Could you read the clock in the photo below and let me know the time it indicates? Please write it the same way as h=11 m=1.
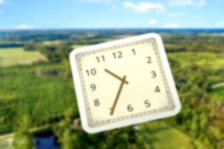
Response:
h=10 m=35
